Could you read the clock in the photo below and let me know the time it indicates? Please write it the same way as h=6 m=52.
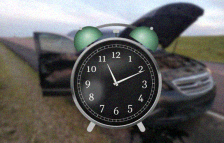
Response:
h=11 m=11
